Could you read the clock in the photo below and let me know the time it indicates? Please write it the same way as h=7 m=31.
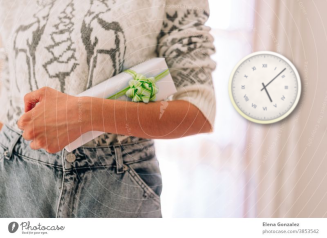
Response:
h=5 m=8
